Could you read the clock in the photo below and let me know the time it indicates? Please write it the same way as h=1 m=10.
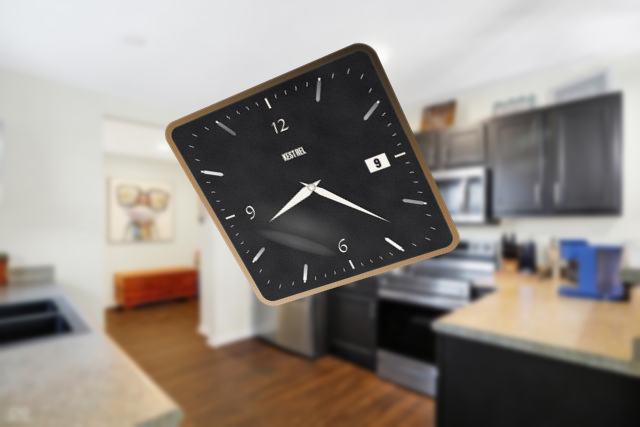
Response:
h=8 m=23
